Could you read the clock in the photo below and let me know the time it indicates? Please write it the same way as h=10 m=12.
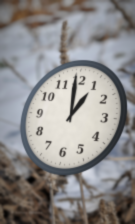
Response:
h=12 m=59
